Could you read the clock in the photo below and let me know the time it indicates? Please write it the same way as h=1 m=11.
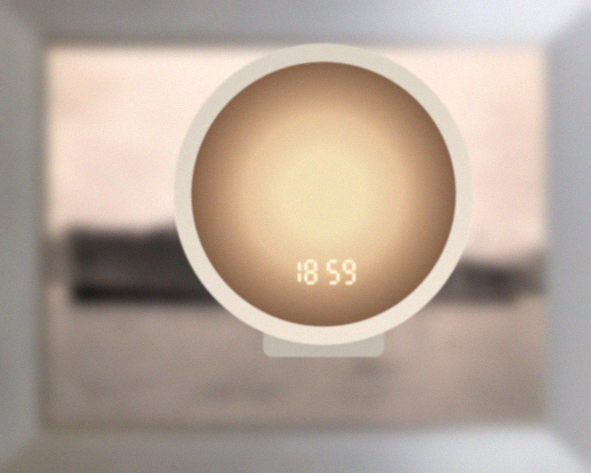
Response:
h=18 m=59
